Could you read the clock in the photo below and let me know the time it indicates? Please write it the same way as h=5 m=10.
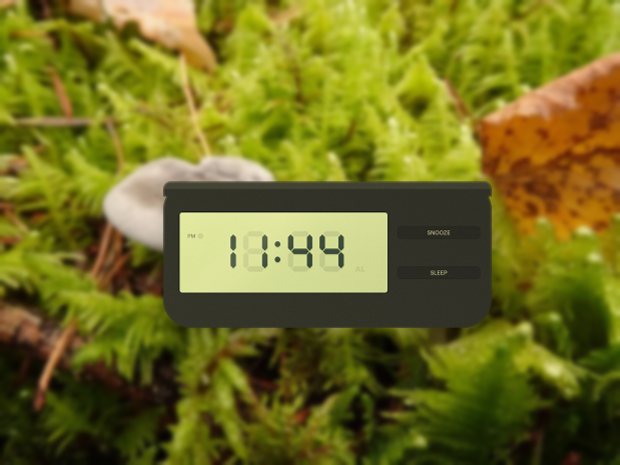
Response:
h=11 m=44
